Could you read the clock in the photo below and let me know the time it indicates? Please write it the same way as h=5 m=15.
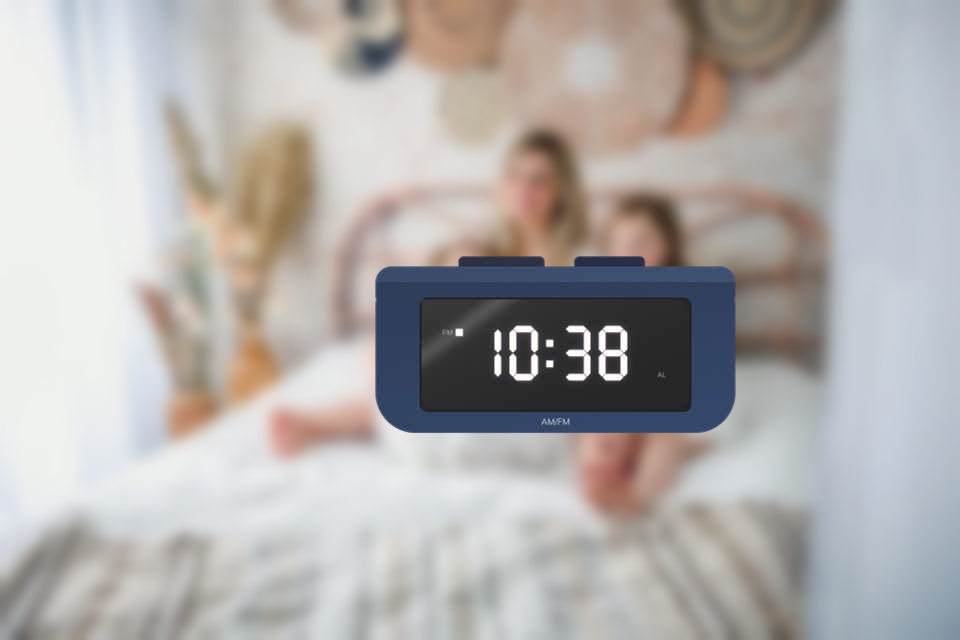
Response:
h=10 m=38
